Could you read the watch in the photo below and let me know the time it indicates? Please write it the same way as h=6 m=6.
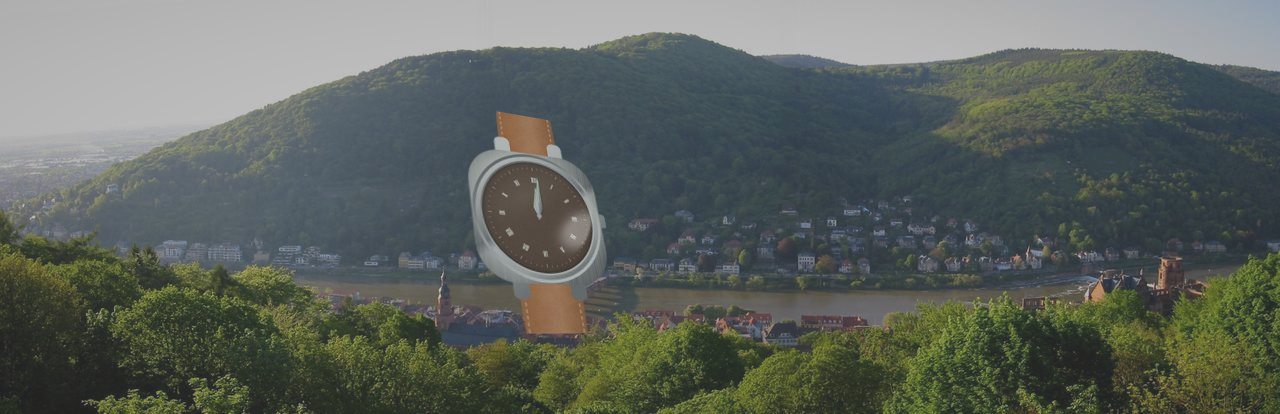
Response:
h=12 m=1
